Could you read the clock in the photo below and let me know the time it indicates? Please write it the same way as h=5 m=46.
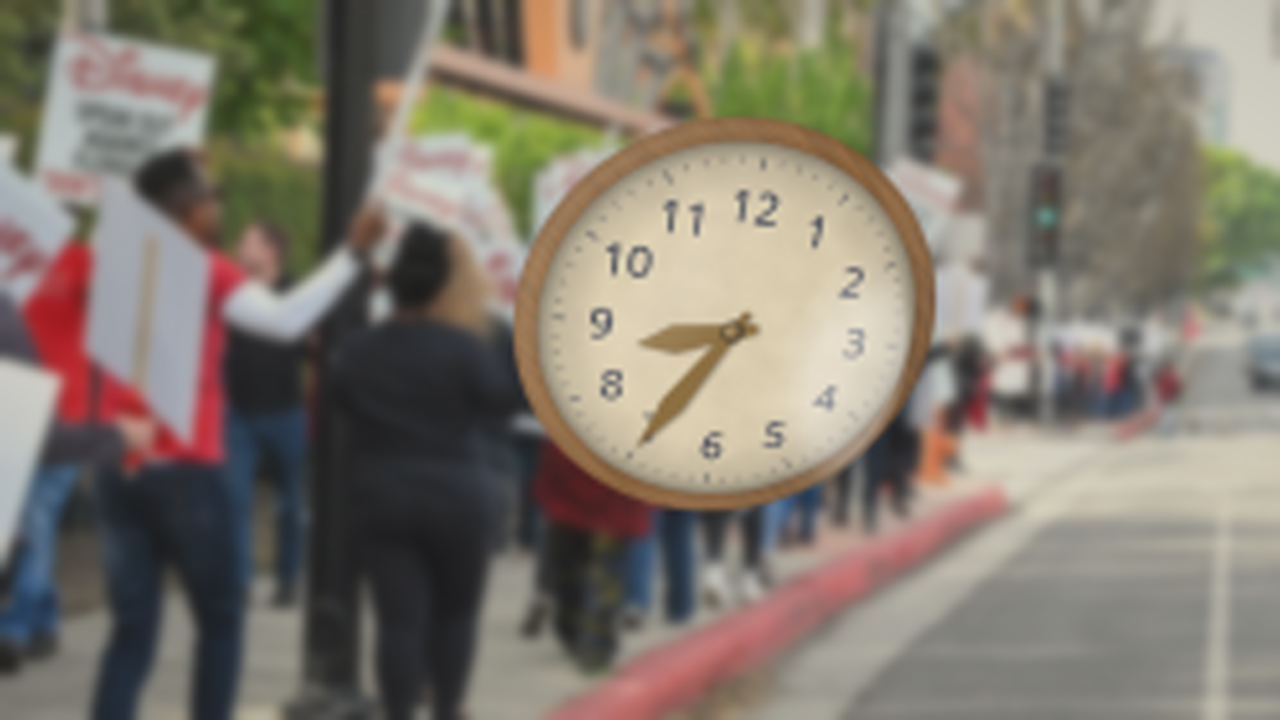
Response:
h=8 m=35
